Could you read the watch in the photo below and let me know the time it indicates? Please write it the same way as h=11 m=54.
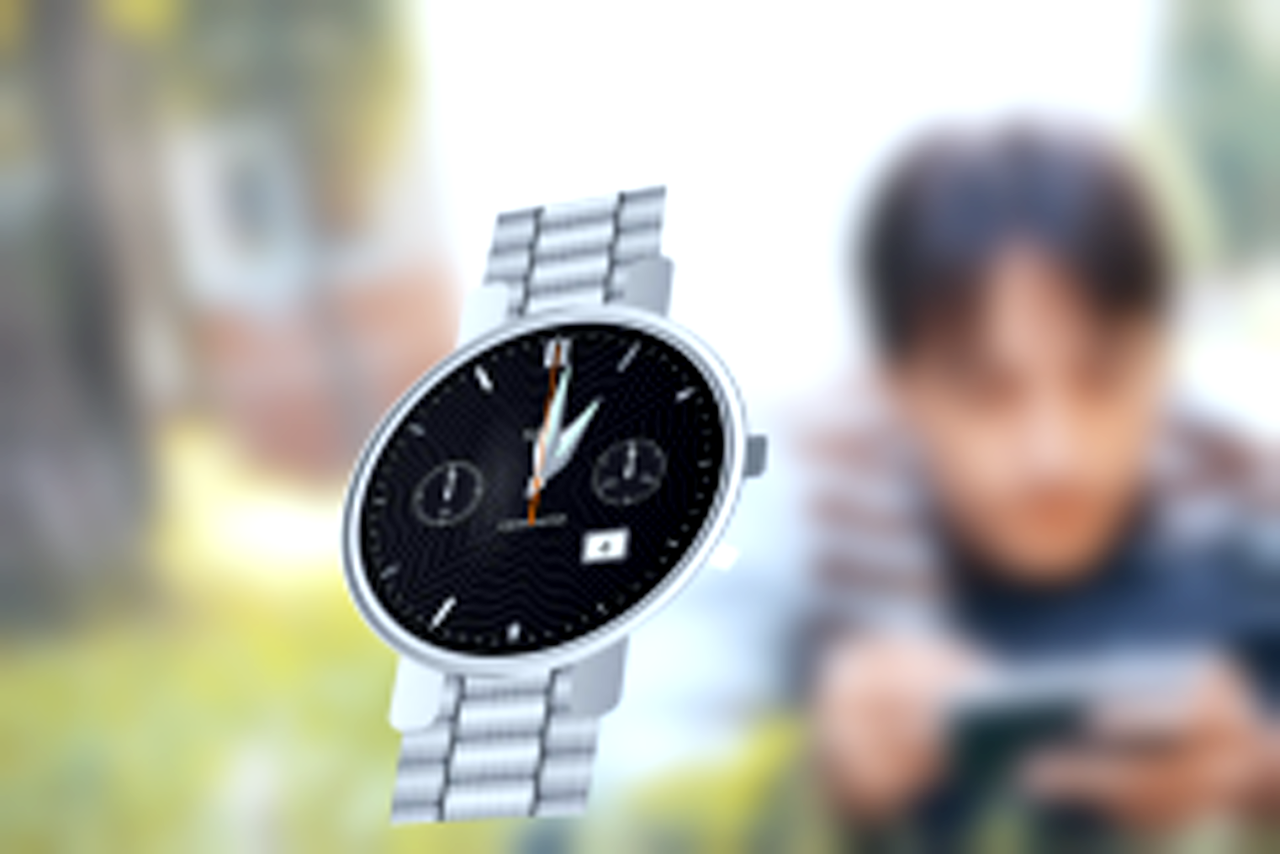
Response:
h=1 m=1
